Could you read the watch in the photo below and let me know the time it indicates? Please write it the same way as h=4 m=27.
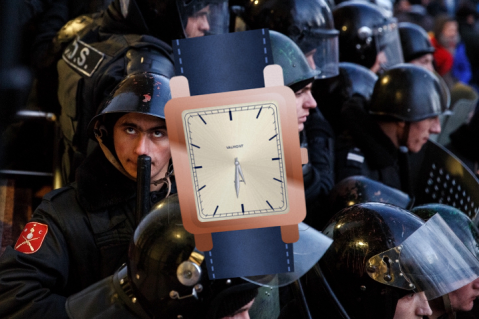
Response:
h=5 m=31
